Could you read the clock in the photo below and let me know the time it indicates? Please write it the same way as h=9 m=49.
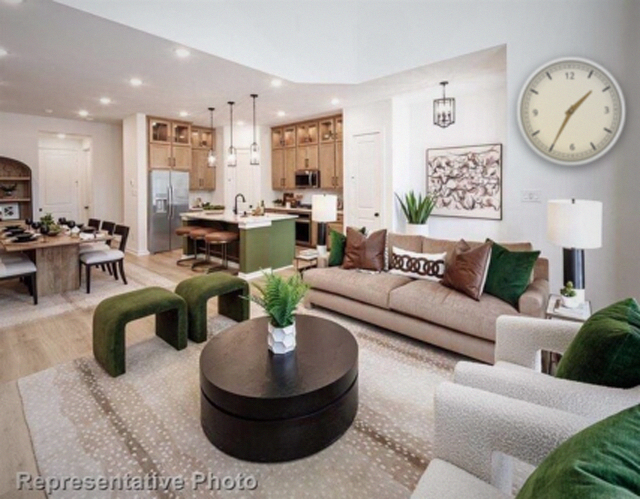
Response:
h=1 m=35
